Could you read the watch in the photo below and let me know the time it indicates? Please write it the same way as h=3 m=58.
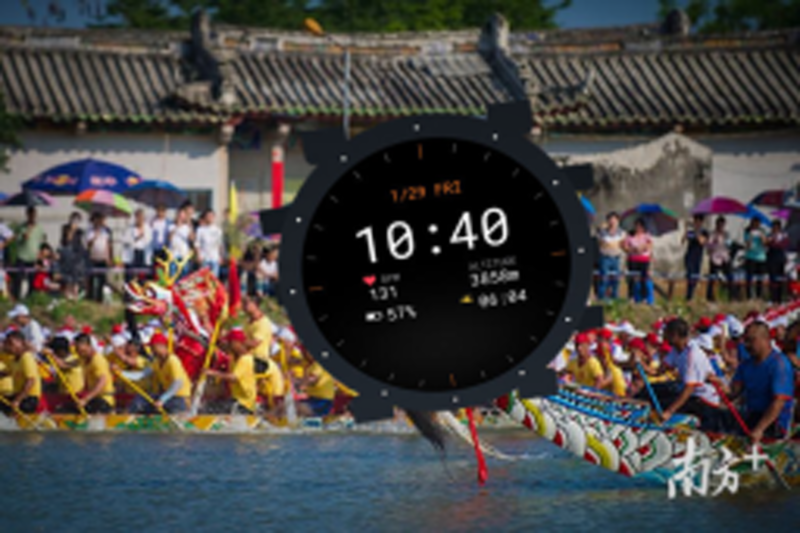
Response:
h=10 m=40
